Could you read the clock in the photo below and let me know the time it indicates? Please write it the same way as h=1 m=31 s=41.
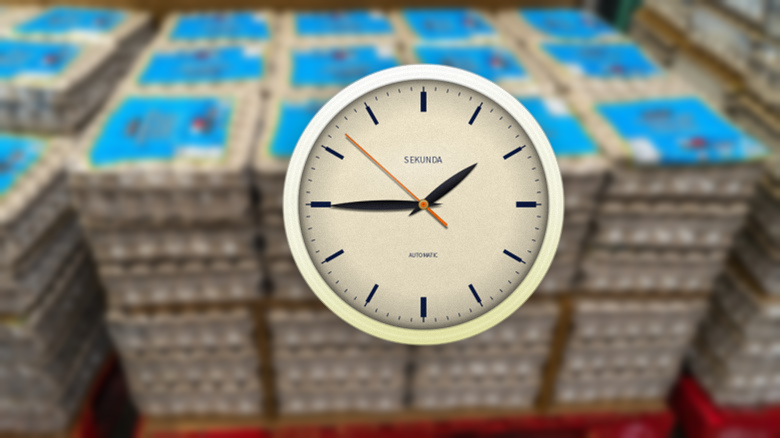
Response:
h=1 m=44 s=52
